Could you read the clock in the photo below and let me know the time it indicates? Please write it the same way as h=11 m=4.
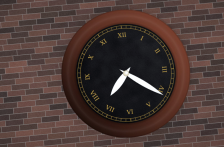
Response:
h=7 m=21
